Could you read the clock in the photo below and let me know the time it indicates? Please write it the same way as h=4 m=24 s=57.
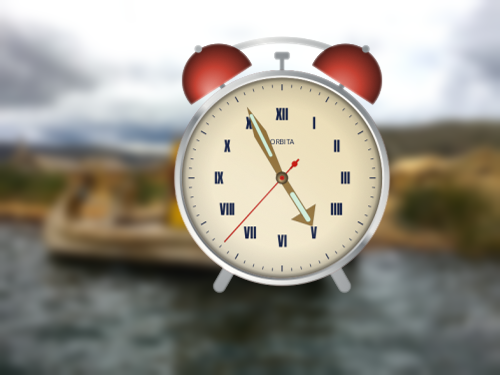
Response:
h=4 m=55 s=37
